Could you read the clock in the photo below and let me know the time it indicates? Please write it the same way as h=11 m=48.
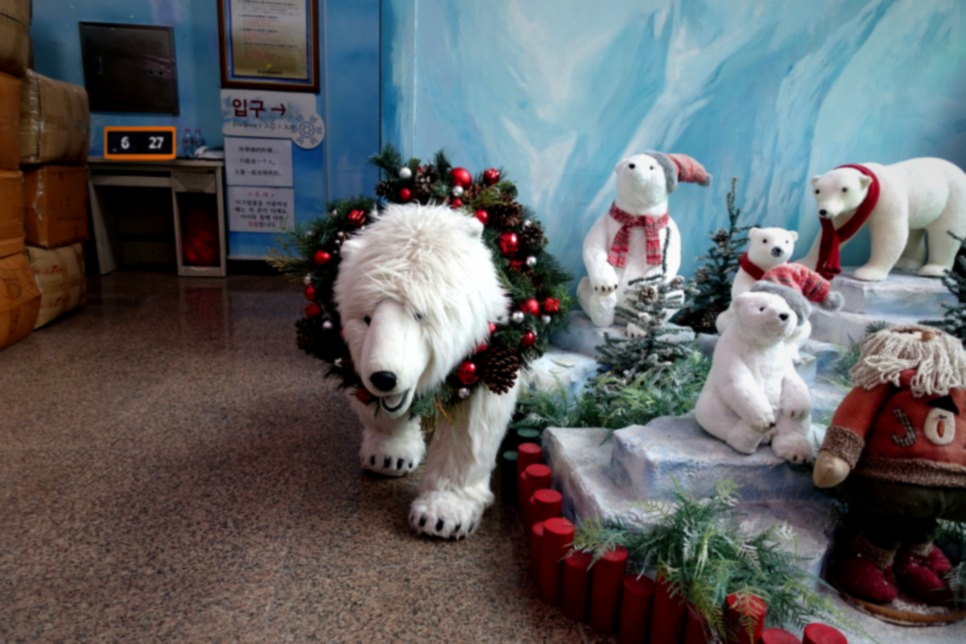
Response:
h=6 m=27
